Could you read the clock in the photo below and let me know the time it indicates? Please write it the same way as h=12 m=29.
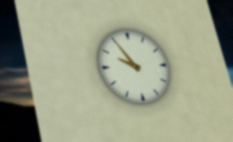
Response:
h=9 m=55
